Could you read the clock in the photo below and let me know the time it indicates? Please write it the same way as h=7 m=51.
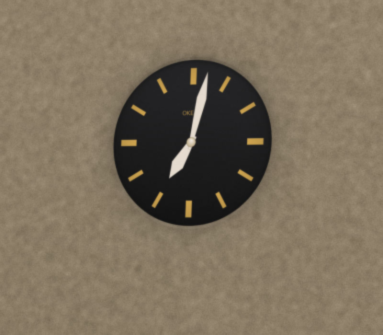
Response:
h=7 m=2
